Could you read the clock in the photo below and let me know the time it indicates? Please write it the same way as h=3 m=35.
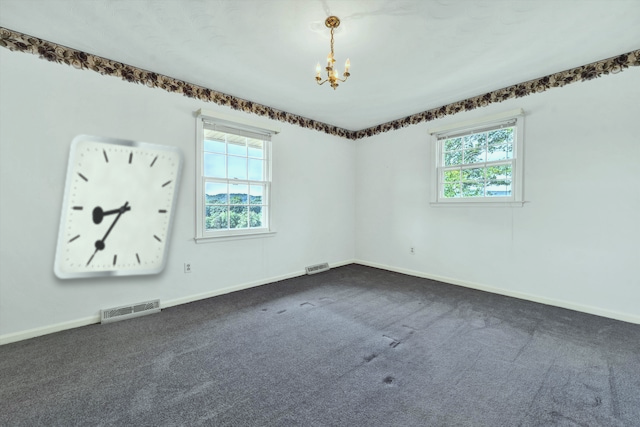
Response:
h=8 m=35
